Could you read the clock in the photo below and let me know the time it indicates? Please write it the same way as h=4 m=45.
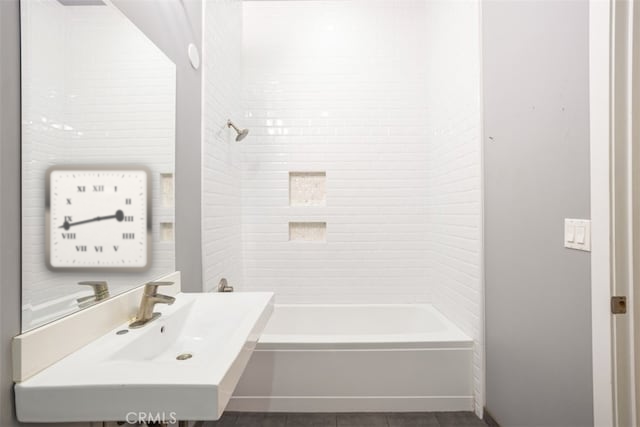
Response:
h=2 m=43
